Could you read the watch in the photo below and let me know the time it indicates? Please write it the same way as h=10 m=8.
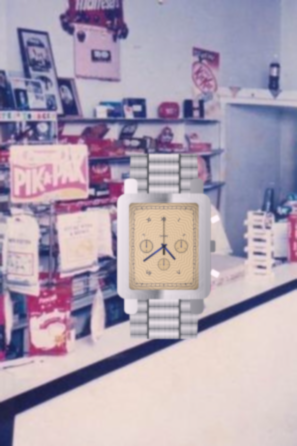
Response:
h=4 m=39
